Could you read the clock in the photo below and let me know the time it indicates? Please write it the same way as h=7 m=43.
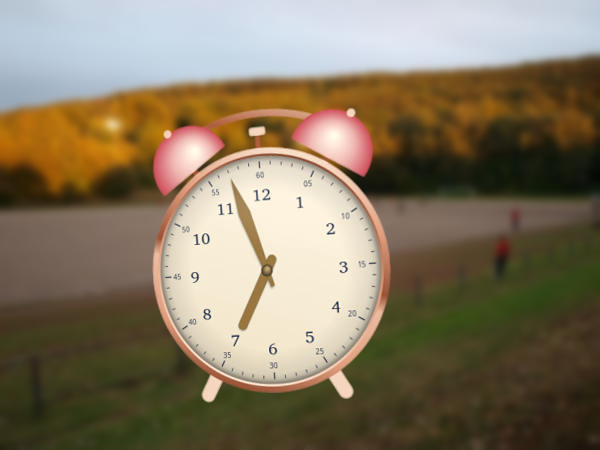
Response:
h=6 m=57
